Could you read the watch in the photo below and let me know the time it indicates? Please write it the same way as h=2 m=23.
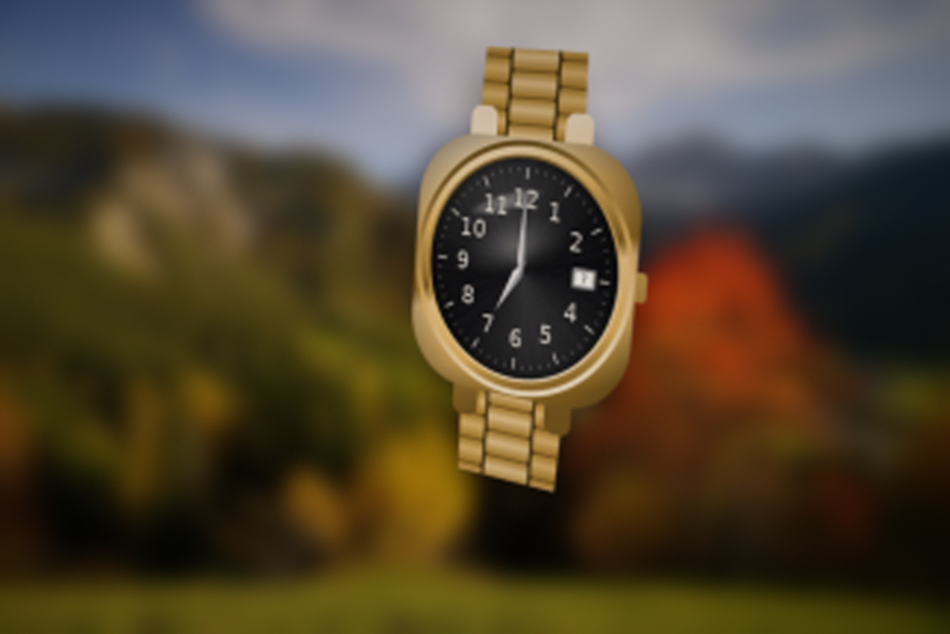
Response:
h=7 m=0
